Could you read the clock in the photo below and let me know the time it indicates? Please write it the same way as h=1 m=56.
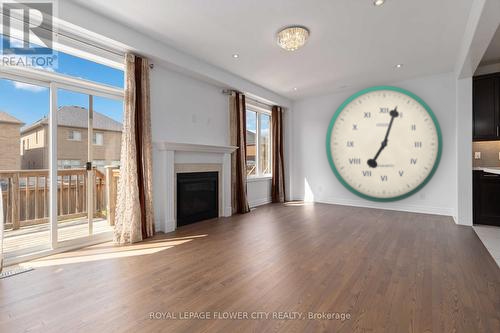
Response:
h=7 m=3
